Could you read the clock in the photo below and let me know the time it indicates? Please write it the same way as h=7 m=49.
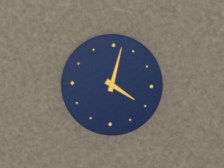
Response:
h=4 m=2
